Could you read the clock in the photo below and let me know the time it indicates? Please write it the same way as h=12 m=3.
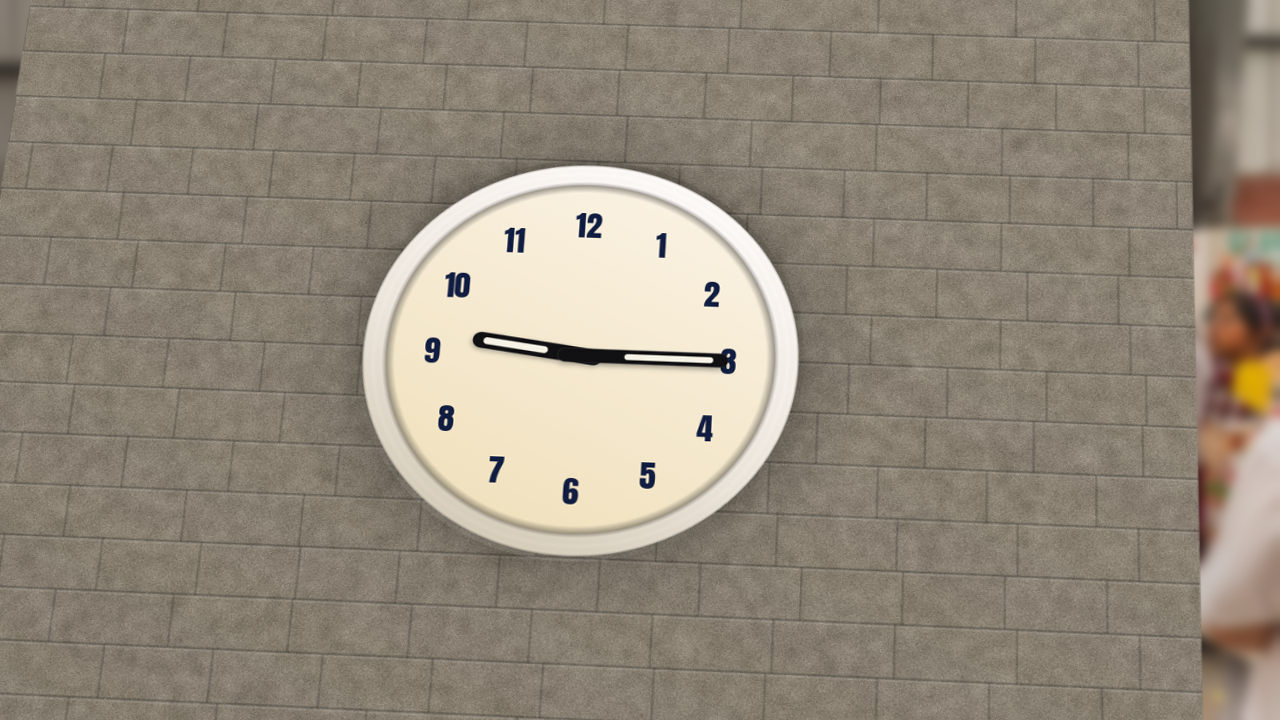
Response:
h=9 m=15
